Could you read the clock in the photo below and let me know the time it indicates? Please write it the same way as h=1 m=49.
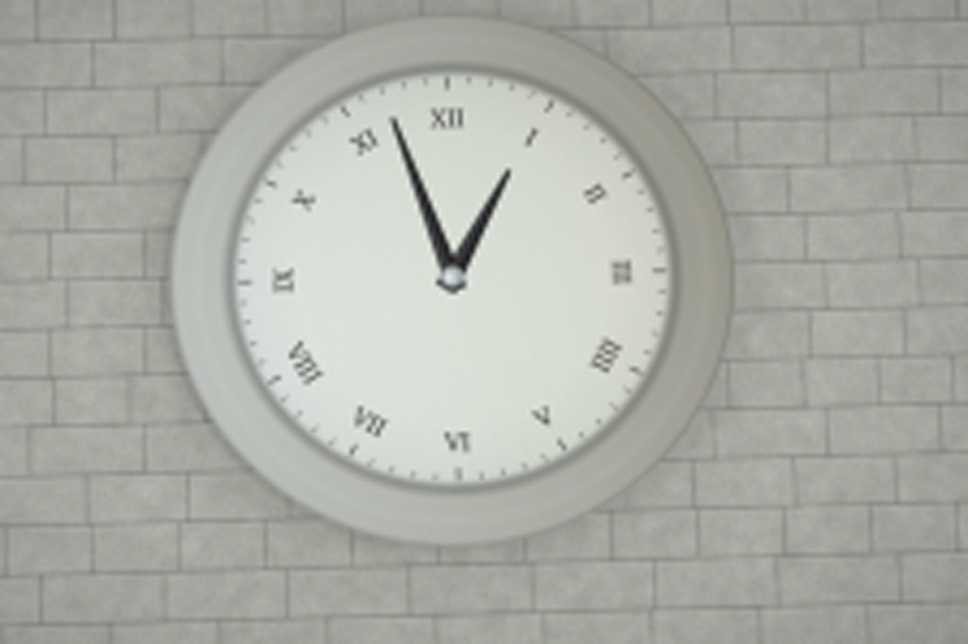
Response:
h=12 m=57
